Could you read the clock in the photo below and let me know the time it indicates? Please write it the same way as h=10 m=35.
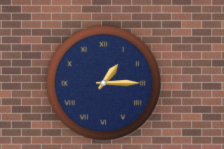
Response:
h=1 m=15
